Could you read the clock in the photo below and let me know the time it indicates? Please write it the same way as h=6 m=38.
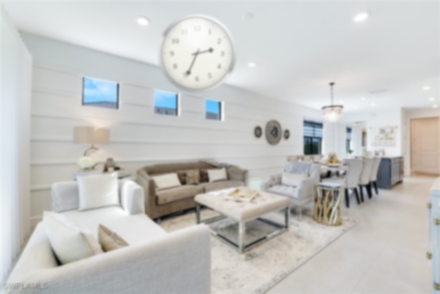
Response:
h=2 m=34
